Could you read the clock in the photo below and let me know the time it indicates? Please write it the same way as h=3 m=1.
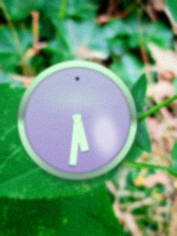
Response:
h=5 m=31
